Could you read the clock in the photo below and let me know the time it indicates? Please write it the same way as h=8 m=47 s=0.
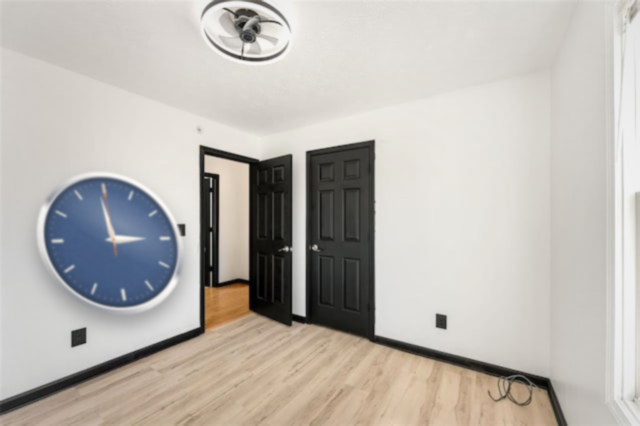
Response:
h=2 m=59 s=0
